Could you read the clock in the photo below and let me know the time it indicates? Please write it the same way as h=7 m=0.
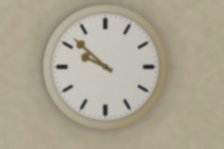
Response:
h=9 m=52
